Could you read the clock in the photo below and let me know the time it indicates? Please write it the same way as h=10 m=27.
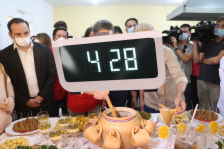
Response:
h=4 m=28
